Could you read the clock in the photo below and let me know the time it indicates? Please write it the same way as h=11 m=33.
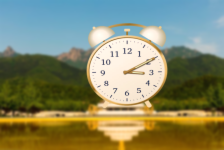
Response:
h=3 m=10
